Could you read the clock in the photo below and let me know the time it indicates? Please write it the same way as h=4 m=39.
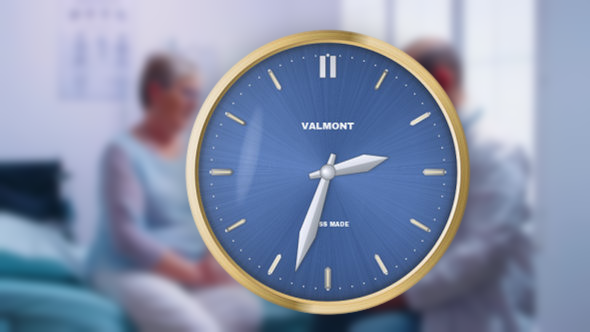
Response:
h=2 m=33
